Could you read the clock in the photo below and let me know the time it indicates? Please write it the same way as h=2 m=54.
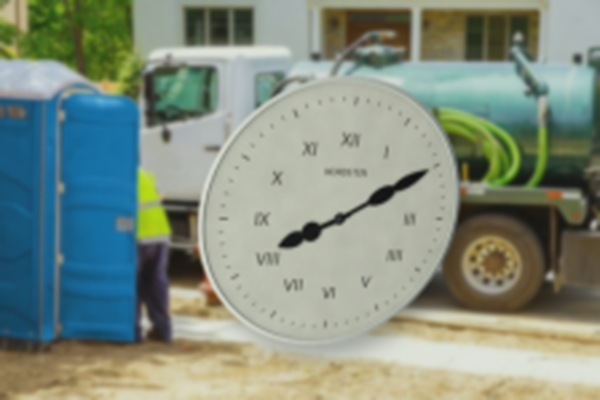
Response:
h=8 m=10
